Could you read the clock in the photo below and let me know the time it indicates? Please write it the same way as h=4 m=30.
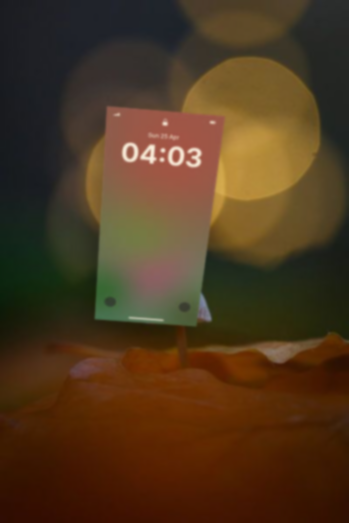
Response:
h=4 m=3
